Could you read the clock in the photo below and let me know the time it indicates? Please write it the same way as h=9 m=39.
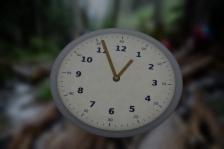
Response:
h=12 m=56
